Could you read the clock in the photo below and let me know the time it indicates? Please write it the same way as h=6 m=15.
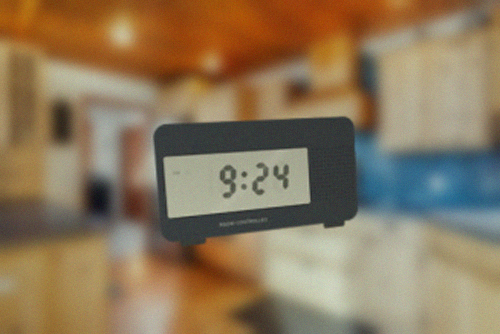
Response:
h=9 m=24
